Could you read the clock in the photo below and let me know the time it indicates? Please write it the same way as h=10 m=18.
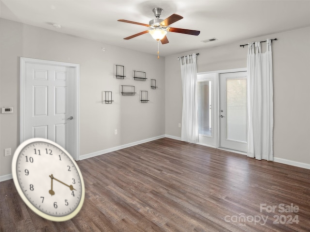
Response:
h=6 m=18
